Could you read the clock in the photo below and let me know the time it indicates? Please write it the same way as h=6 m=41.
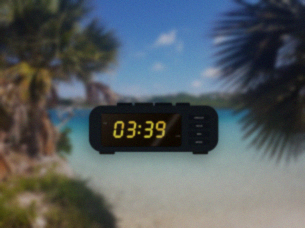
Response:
h=3 m=39
